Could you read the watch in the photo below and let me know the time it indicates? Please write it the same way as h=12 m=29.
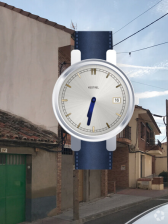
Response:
h=6 m=32
